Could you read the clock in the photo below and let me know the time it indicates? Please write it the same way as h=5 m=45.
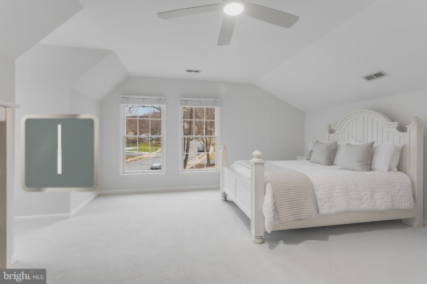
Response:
h=6 m=0
